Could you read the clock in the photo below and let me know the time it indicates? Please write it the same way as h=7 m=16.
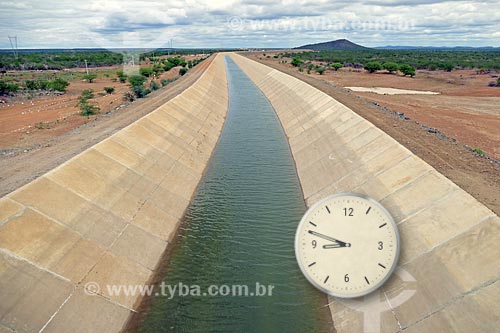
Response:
h=8 m=48
